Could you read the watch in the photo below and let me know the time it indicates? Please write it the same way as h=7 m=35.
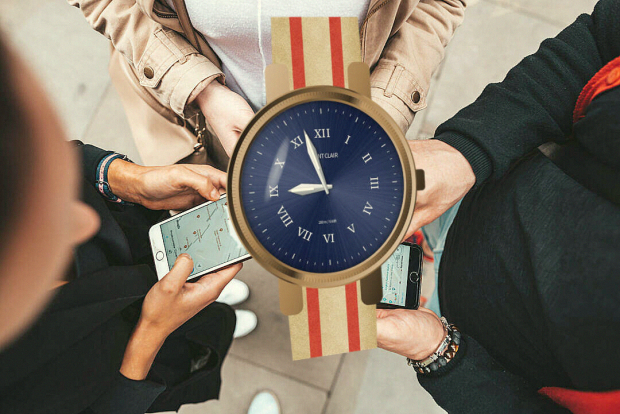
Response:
h=8 m=57
